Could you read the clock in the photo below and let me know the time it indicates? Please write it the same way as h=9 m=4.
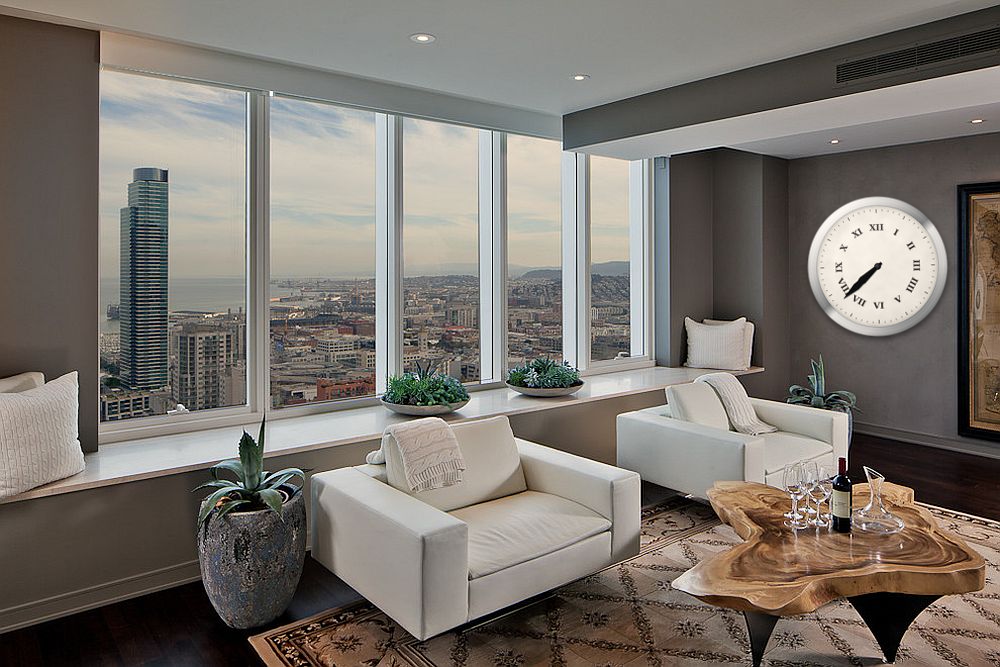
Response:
h=7 m=38
